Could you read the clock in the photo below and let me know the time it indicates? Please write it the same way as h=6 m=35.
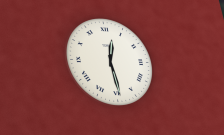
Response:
h=12 m=29
